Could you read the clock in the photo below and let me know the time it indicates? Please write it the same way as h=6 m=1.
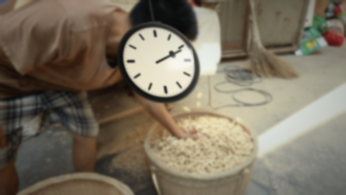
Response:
h=2 m=11
